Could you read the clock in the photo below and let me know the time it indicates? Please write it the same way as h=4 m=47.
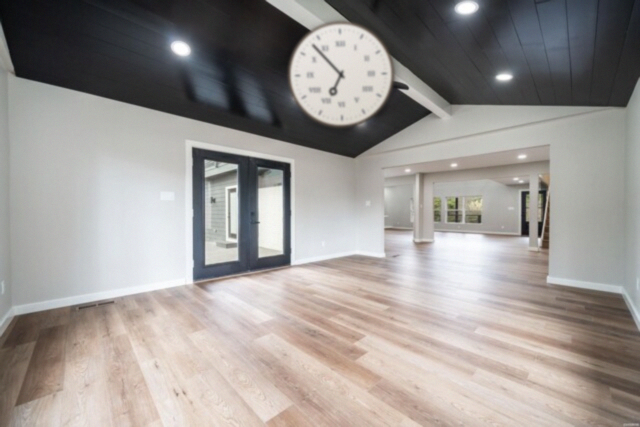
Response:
h=6 m=53
